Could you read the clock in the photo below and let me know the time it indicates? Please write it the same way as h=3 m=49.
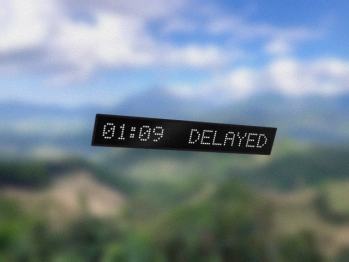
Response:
h=1 m=9
